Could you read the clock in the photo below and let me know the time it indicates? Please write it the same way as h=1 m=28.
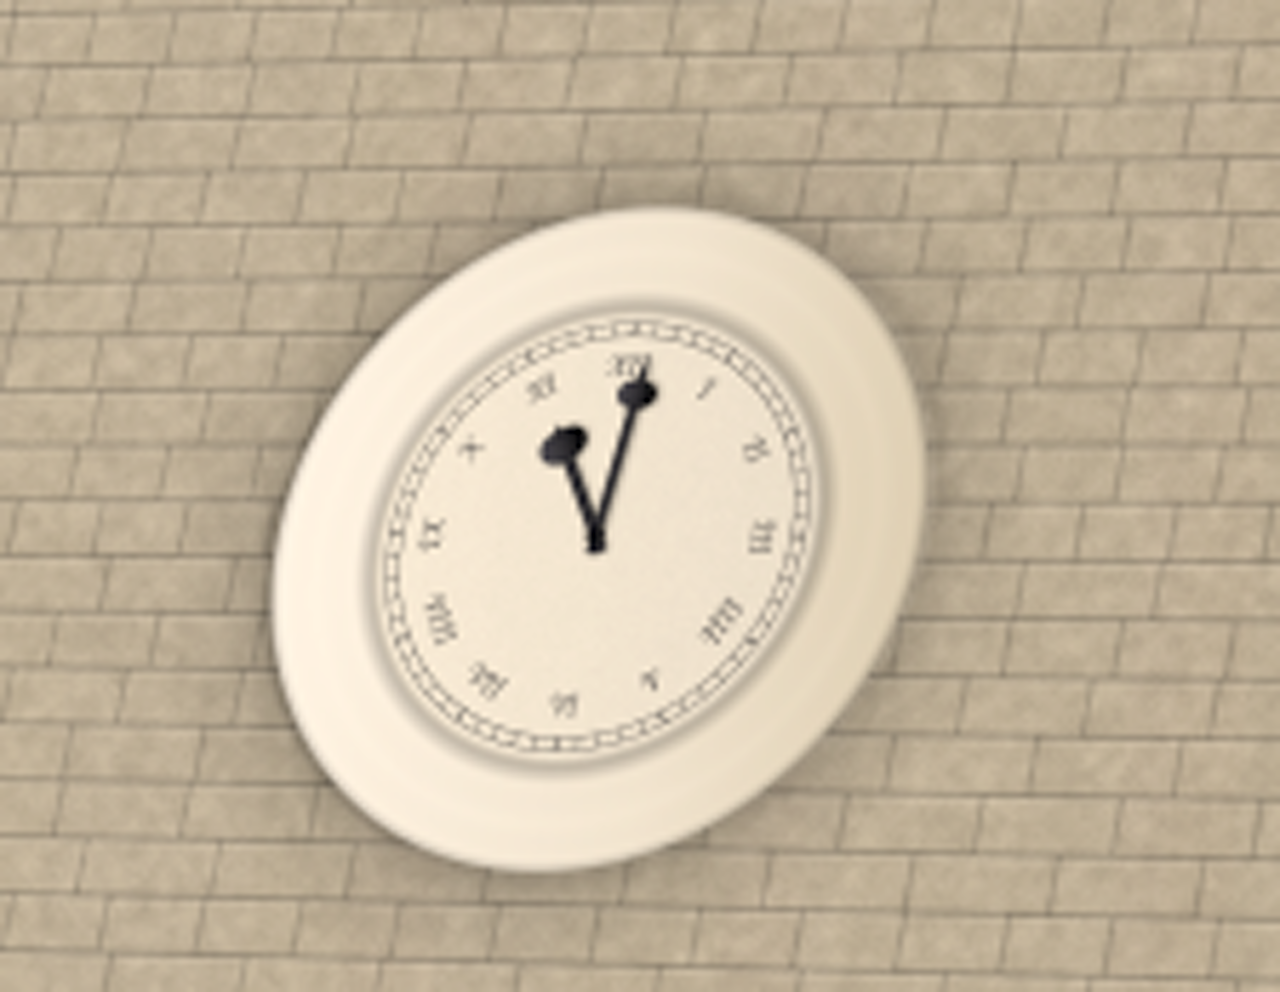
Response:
h=11 m=1
